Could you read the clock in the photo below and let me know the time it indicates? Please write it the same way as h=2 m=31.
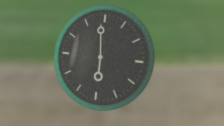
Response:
h=5 m=59
